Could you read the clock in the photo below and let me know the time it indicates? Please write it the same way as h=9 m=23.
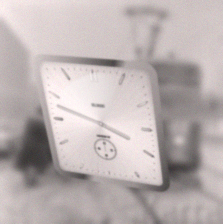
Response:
h=3 m=48
